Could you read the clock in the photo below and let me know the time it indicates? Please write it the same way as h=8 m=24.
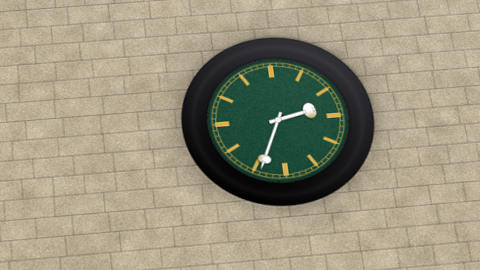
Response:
h=2 m=34
